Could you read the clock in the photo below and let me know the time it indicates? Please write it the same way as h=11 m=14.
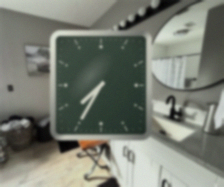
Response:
h=7 m=35
